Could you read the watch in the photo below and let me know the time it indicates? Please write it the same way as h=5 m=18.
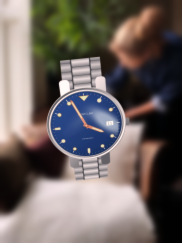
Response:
h=3 m=56
